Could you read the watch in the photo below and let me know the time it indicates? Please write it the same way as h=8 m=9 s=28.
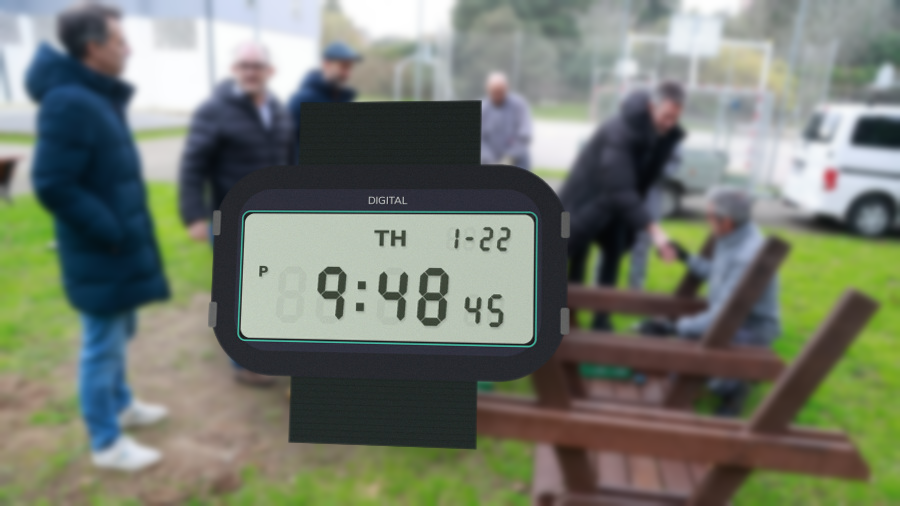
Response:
h=9 m=48 s=45
